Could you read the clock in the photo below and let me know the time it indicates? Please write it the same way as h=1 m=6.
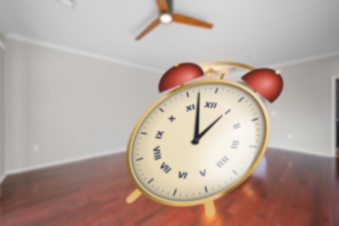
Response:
h=12 m=57
